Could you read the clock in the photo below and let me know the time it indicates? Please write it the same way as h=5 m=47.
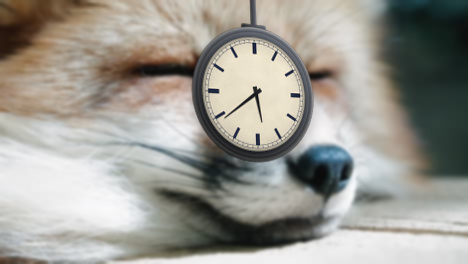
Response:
h=5 m=39
